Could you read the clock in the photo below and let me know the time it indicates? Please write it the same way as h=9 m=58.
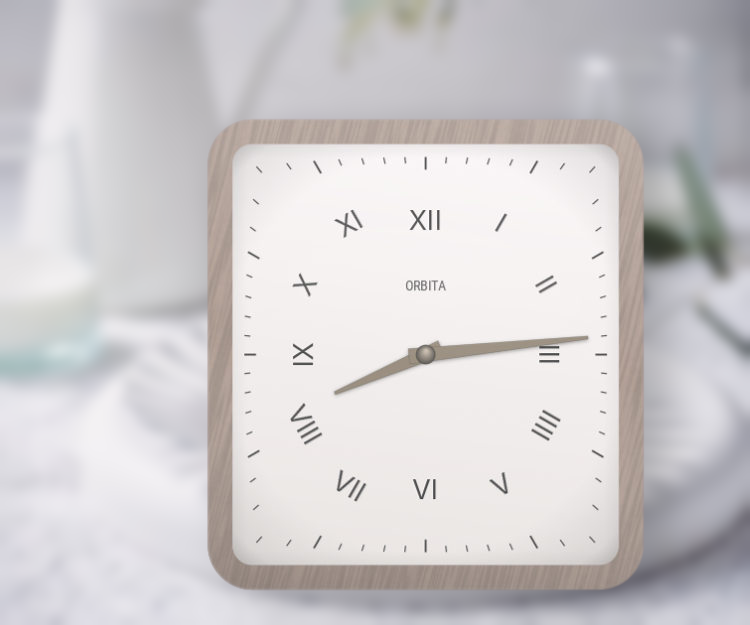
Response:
h=8 m=14
